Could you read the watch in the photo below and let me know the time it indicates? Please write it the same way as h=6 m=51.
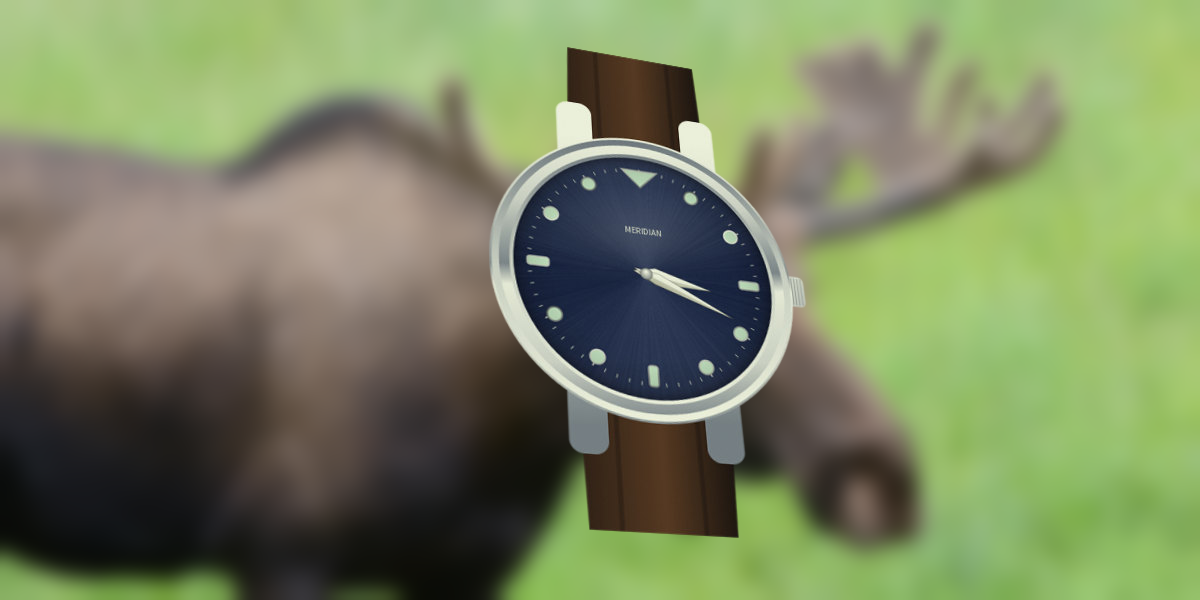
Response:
h=3 m=19
